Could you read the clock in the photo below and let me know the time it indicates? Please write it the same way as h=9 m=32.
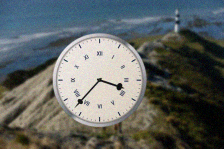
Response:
h=3 m=37
